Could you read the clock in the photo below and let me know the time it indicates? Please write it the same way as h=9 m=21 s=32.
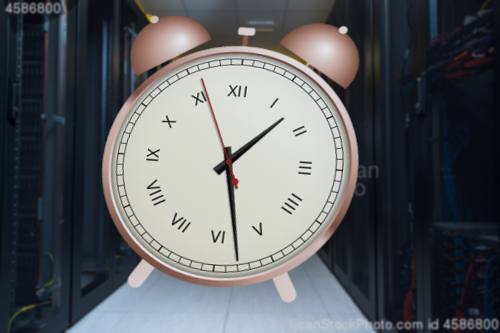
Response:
h=1 m=27 s=56
